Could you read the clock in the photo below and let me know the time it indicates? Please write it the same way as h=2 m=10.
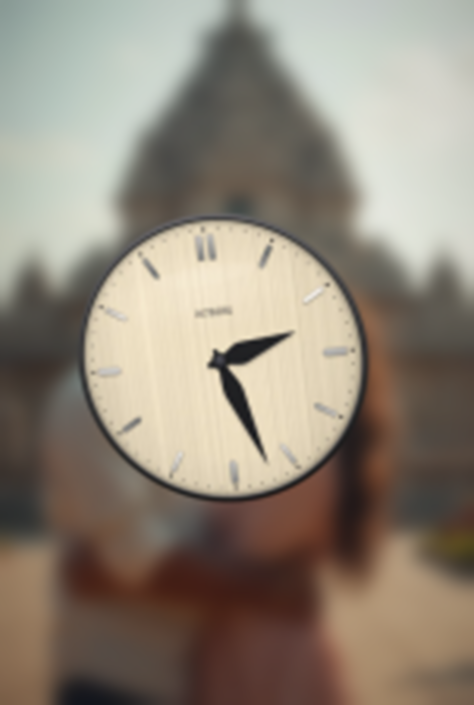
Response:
h=2 m=27
